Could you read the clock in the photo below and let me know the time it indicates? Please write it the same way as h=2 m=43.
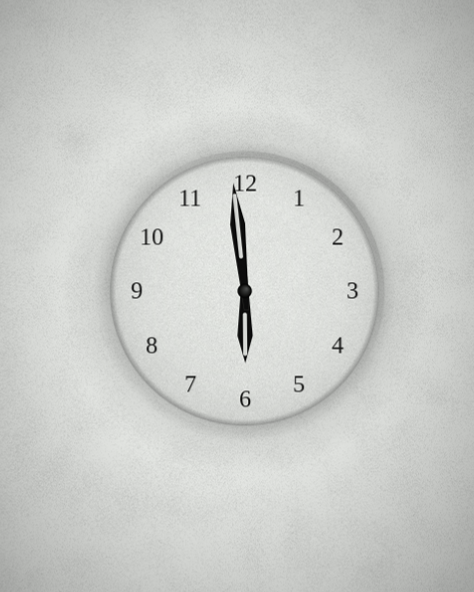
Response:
h=5 m=59
